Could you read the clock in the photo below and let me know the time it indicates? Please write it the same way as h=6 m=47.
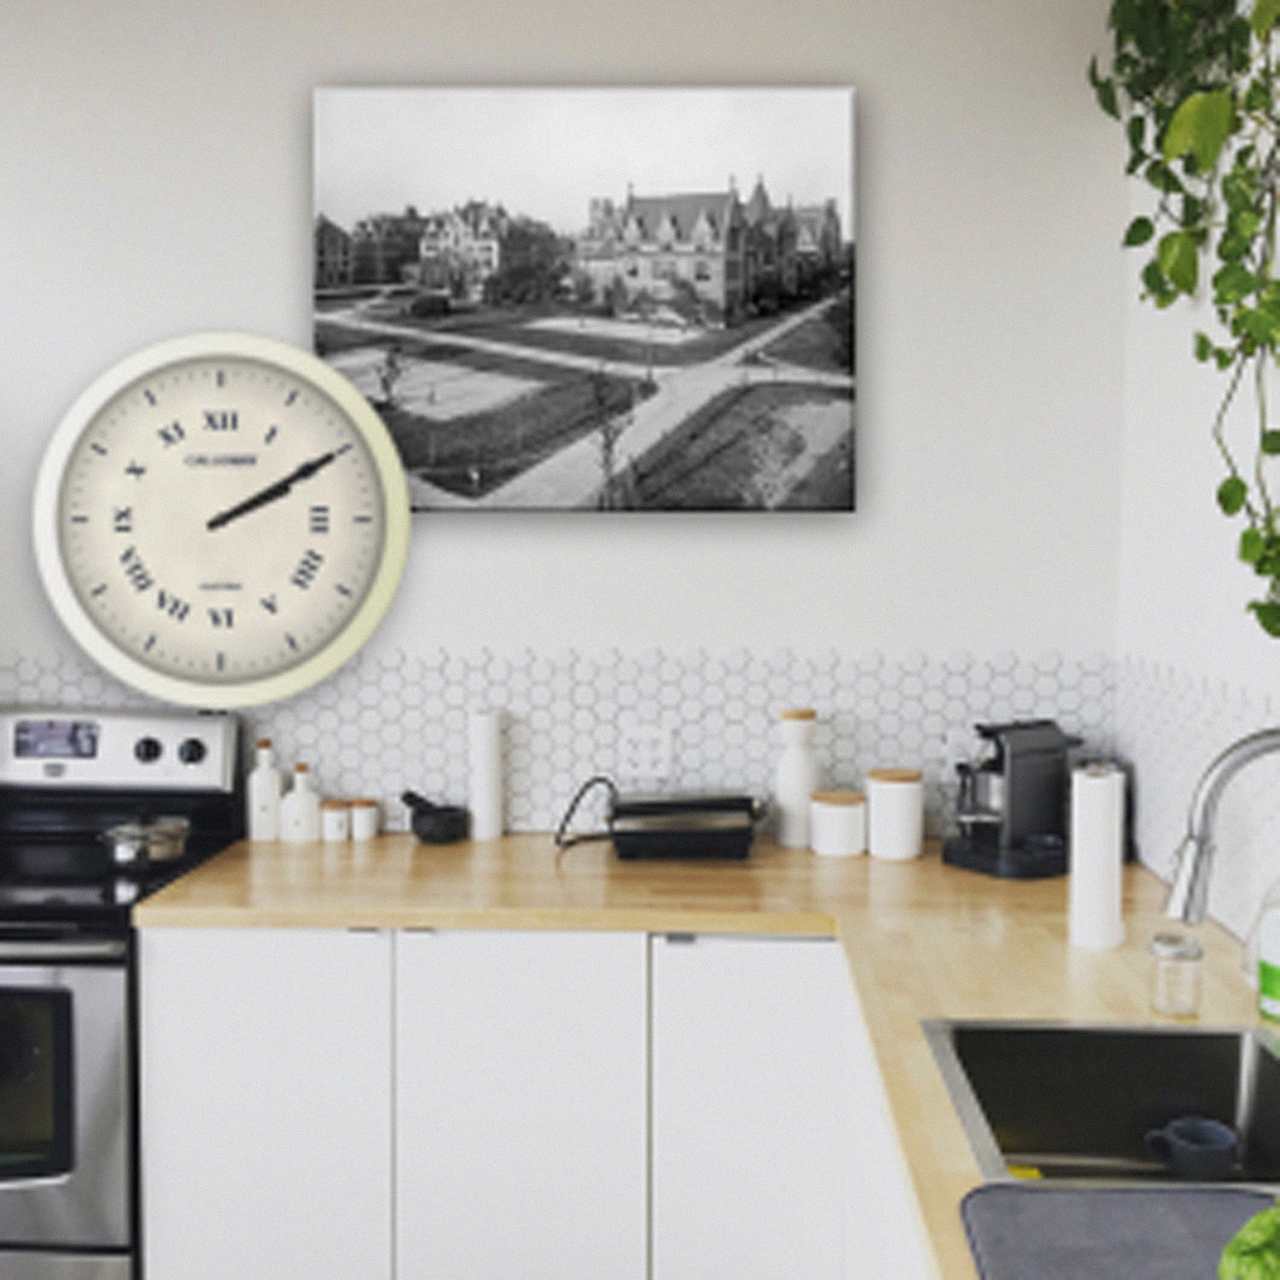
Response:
h=2 m=10
